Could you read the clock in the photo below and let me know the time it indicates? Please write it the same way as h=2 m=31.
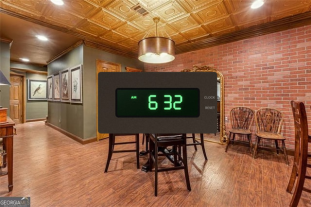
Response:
h=6 m=32
